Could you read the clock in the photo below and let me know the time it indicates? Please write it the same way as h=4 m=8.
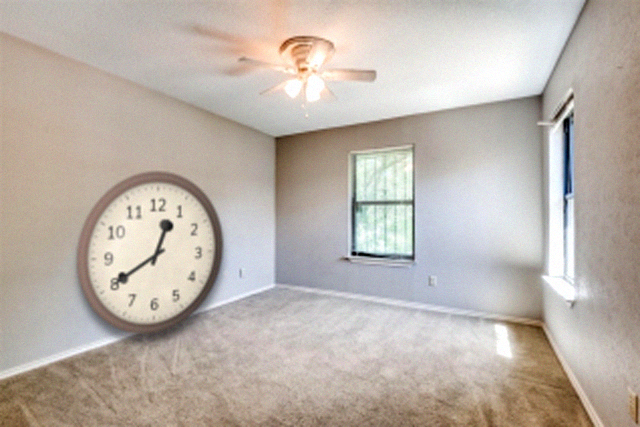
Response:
h=12 m=40
